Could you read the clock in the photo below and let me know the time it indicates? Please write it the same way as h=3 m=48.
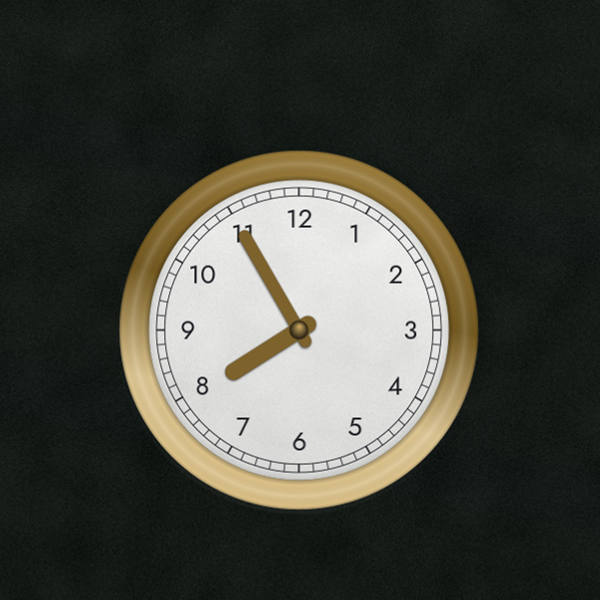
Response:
h=7 m=55
